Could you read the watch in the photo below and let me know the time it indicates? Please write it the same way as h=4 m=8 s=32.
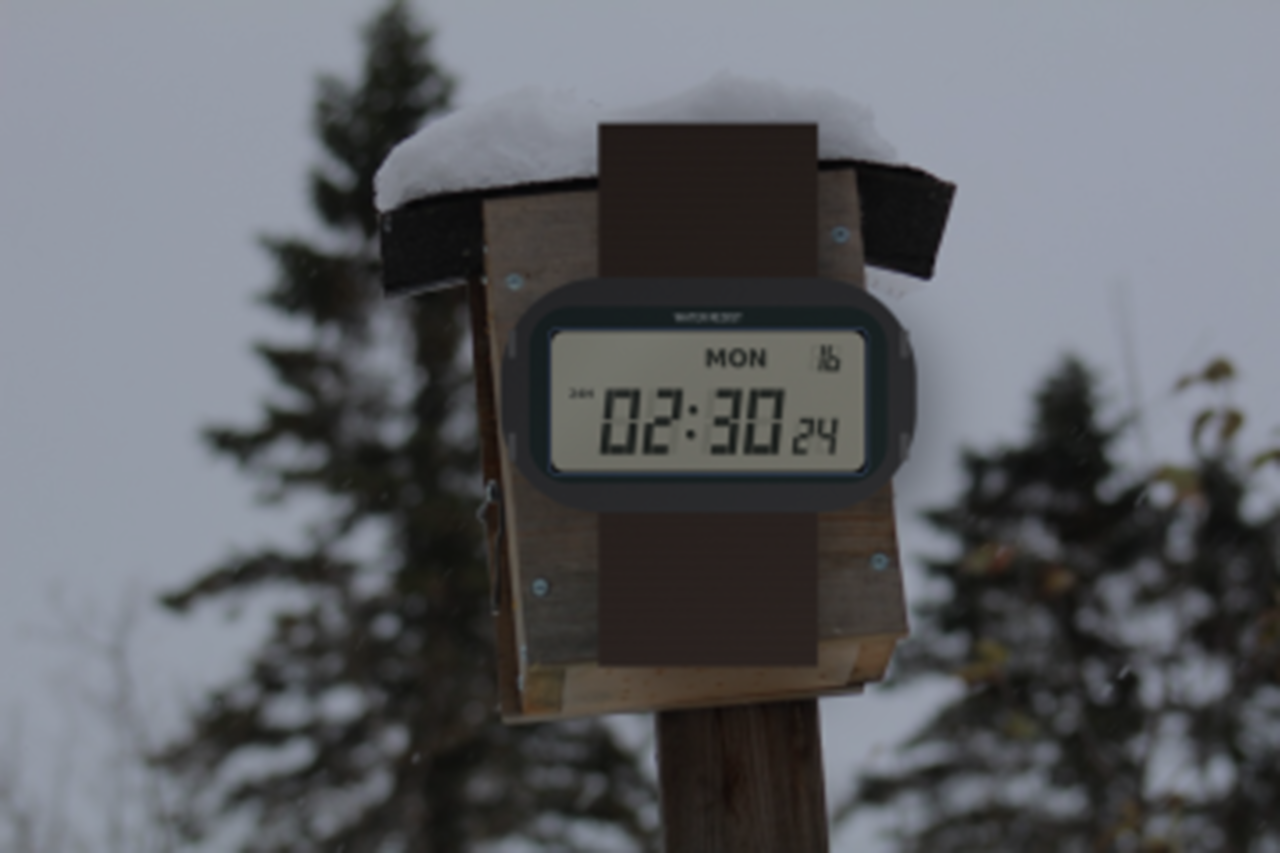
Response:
h=2 m=30 s=24
